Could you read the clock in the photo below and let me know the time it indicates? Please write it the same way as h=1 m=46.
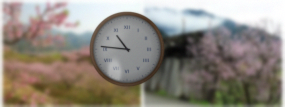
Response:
h=10 m=46
